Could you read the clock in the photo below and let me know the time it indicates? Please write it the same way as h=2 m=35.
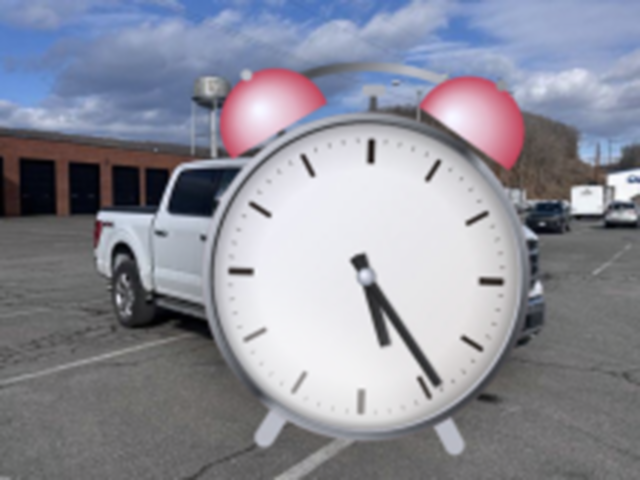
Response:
h=5 m=24
